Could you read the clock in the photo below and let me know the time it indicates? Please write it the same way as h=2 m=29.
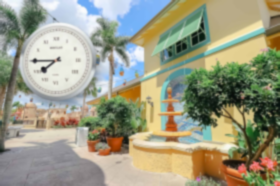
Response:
h=7 m=45
